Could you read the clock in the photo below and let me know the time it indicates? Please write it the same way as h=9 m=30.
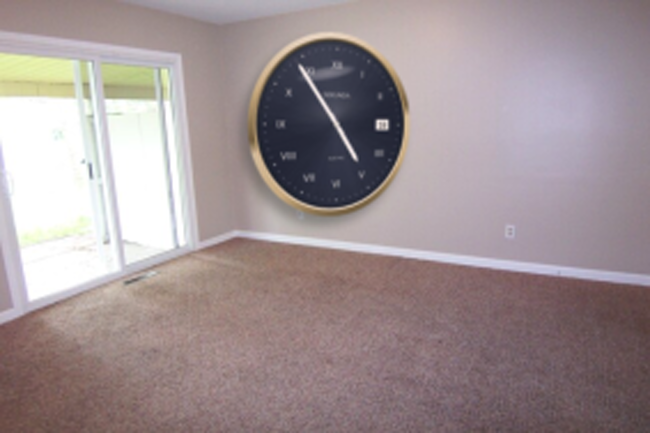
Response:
h=4 m=54
